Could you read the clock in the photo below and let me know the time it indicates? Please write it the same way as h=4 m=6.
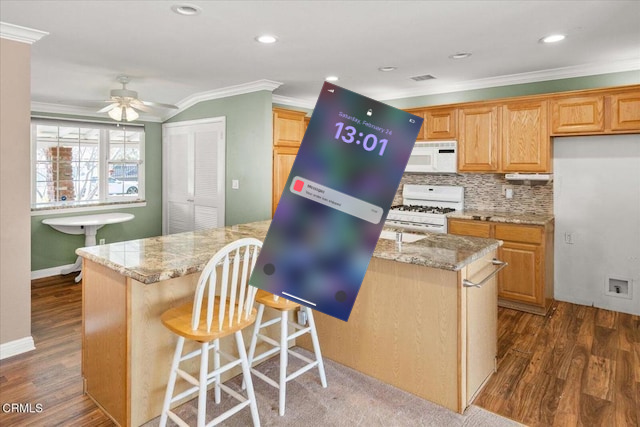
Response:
h=13 m=1
